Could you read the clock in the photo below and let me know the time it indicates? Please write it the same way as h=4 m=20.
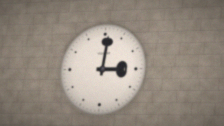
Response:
h=3 m=1
